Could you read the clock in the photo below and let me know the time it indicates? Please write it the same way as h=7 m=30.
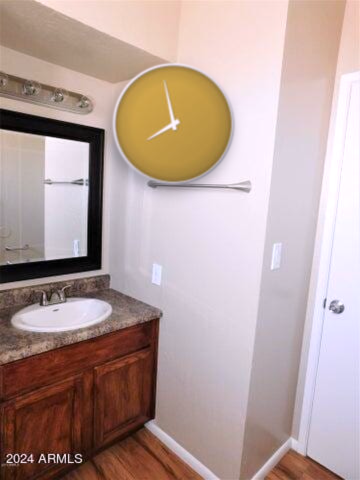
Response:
h=7 m=58
